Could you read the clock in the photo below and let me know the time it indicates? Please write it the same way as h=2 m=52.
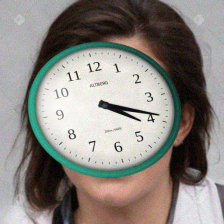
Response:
h=4 m=19
